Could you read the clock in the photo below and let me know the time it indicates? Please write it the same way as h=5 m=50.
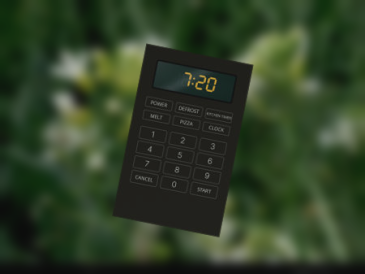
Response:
h=7 m=20
